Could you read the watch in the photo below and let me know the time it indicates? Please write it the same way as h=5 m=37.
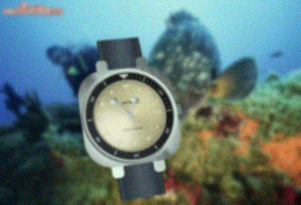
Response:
h=12 m=53
